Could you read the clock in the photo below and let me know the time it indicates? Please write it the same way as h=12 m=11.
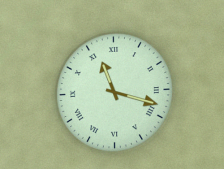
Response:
h=11 m=18
